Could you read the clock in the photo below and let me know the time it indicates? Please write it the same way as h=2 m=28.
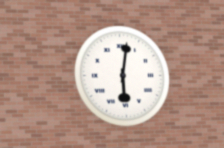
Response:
h=6 m=2
